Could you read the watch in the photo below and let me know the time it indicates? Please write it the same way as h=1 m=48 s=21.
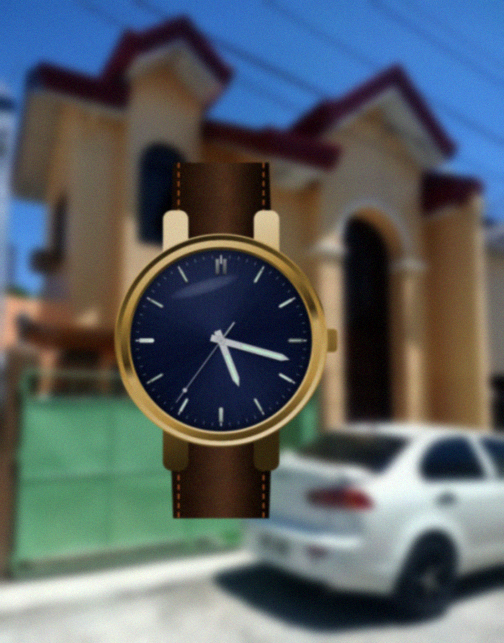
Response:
h=5 m=17 s=36
